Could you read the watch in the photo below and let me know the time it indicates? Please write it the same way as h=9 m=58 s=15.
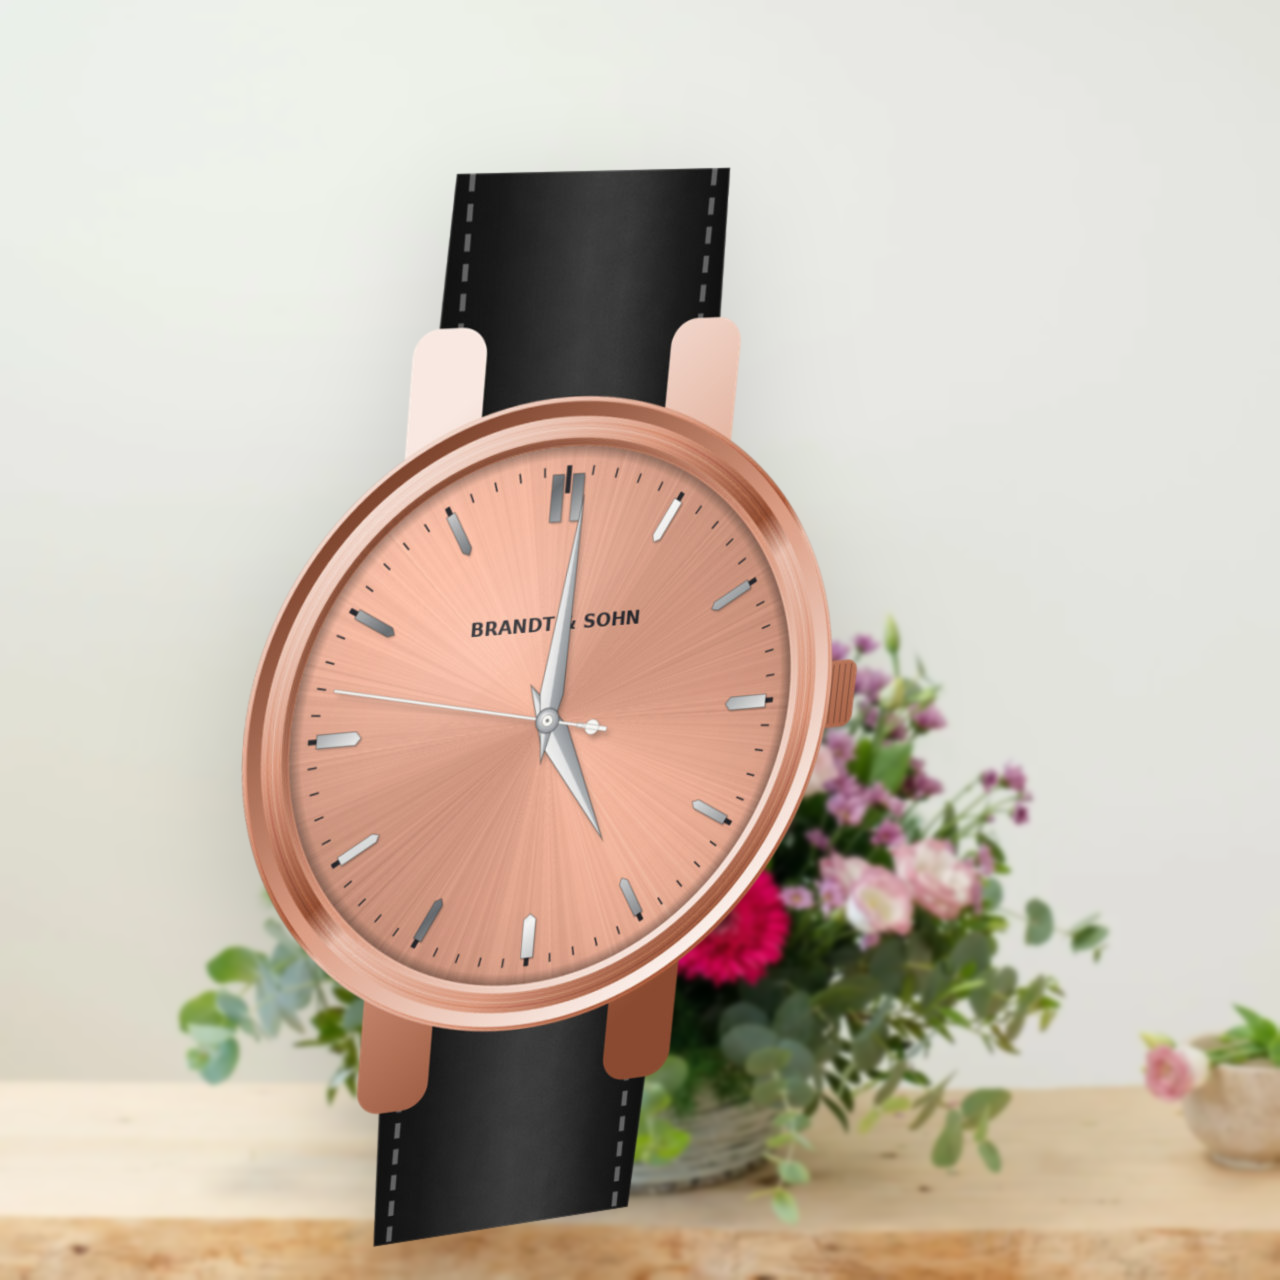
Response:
h=5 m=0 s=47
